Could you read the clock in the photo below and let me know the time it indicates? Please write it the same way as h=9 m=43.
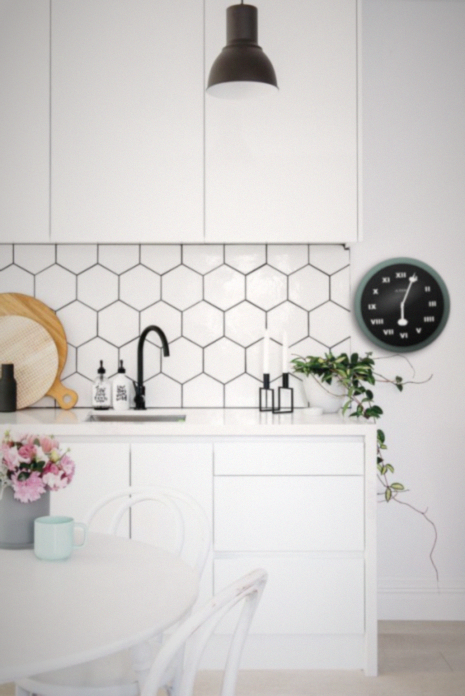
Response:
h=6 m=4
